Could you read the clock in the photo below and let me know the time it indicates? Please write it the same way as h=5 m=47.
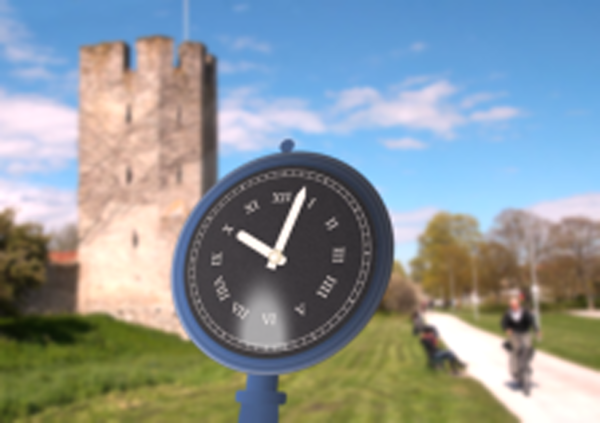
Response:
h=10 m=3
